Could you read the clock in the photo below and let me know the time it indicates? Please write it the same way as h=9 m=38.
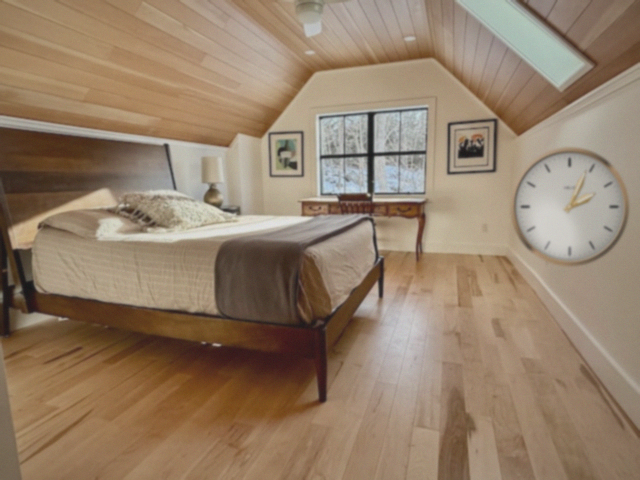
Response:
h=2 m=4
